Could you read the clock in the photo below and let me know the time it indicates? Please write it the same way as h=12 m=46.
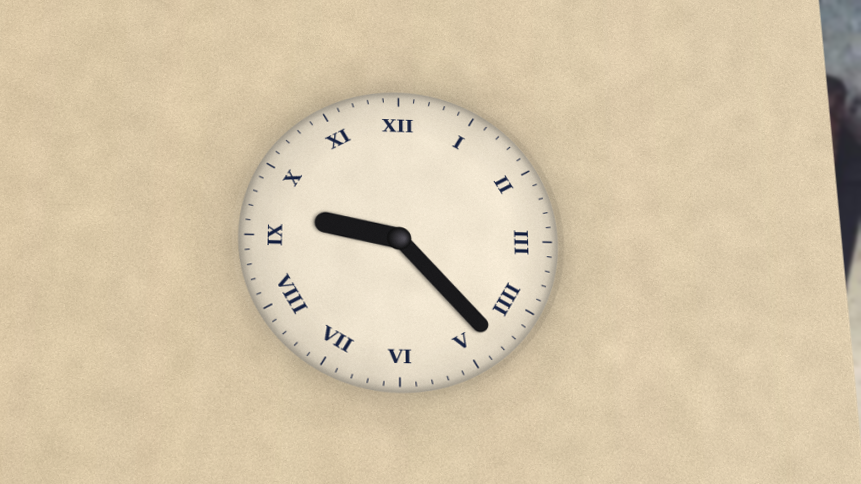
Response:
h=9 m=23
